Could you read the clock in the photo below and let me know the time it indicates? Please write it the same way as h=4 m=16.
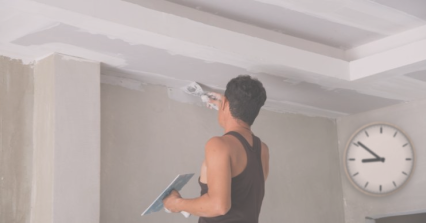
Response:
h=8 m=51
